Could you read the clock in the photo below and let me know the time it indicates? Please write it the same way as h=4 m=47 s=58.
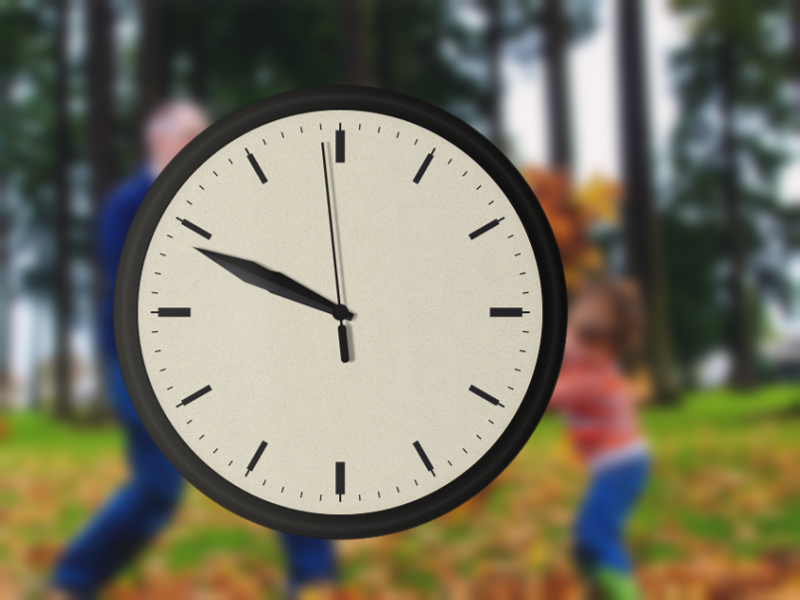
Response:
h=9 m=48 s=59
